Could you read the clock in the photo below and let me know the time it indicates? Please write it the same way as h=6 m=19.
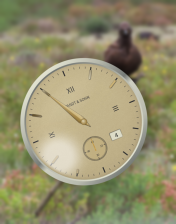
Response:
h=10 m=55
